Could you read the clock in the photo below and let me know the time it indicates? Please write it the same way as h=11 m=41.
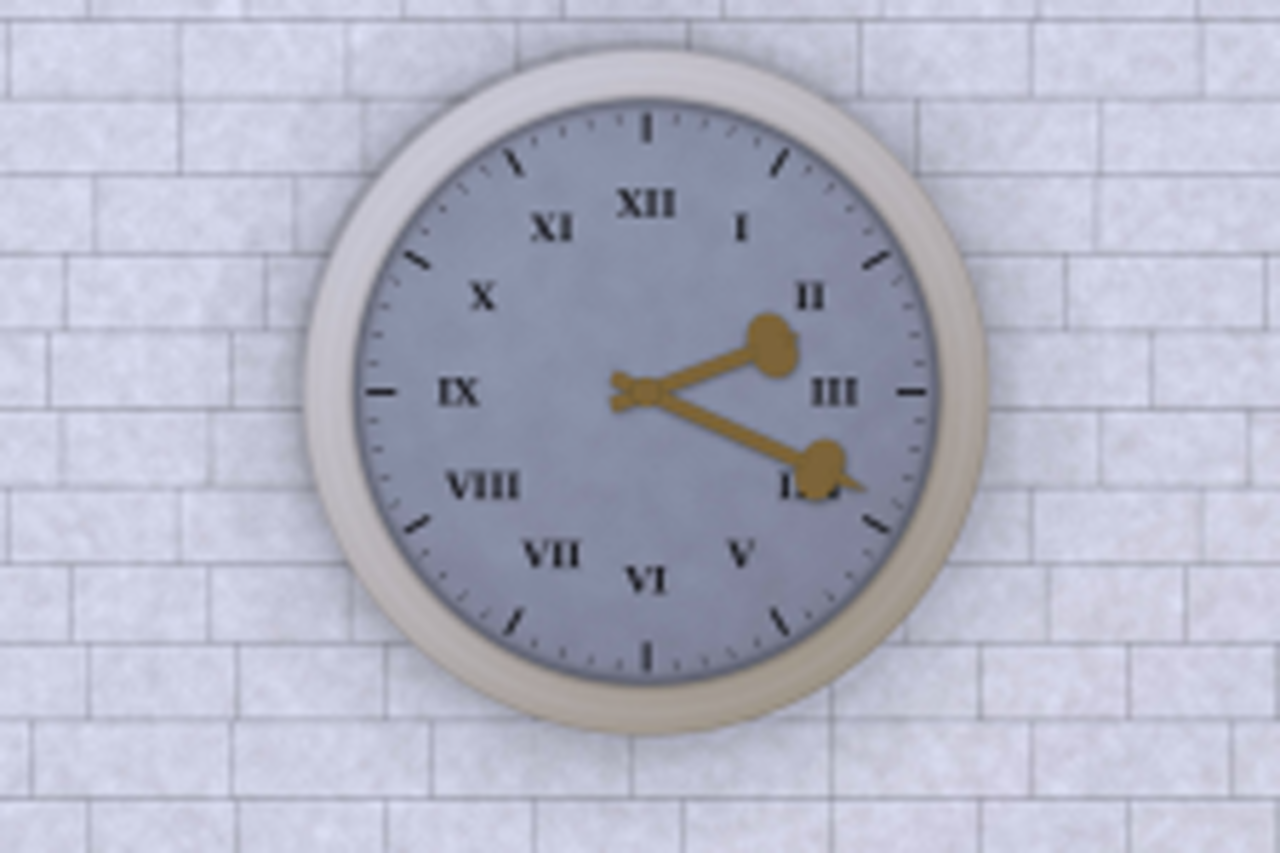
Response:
h=2 m=19
